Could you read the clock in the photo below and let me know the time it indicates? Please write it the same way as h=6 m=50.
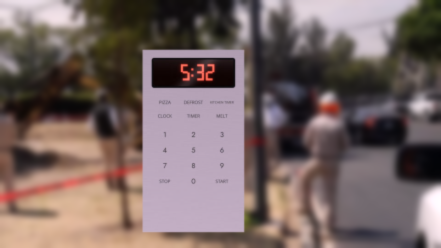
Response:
h=5 m=32
